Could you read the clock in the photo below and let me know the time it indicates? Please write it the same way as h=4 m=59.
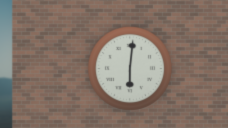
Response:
h=6 m=1
